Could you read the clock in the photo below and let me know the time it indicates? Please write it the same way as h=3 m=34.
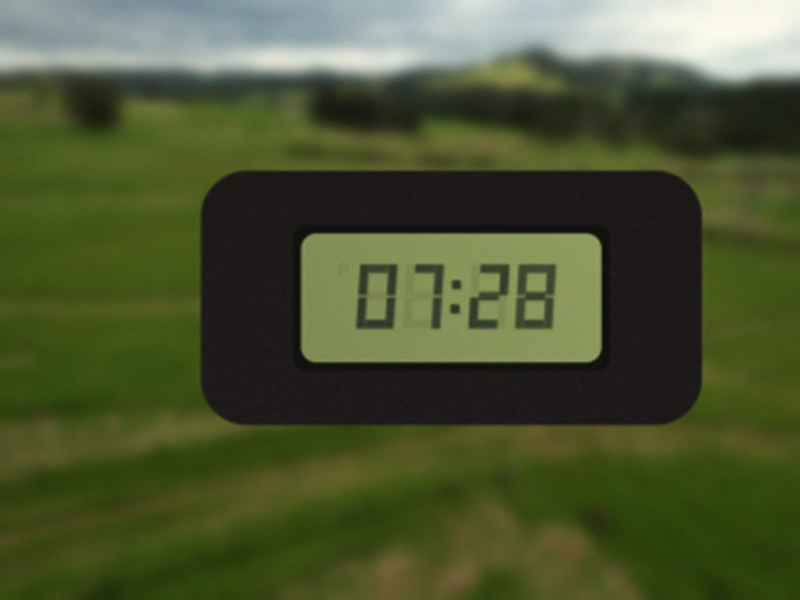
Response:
h=7 m=28
